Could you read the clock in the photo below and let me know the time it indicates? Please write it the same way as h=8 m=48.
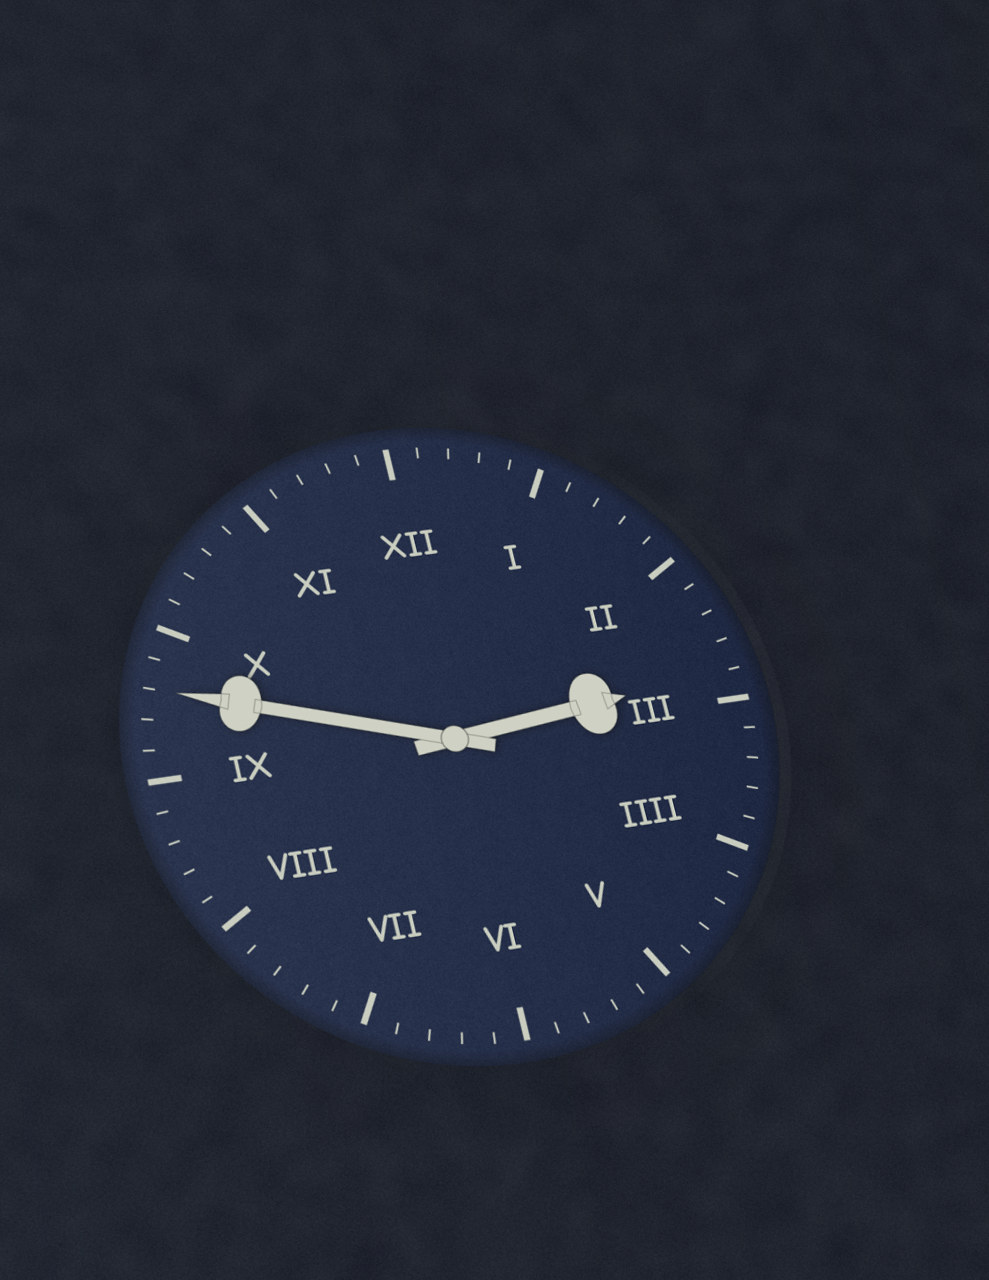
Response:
h=2 m=48
